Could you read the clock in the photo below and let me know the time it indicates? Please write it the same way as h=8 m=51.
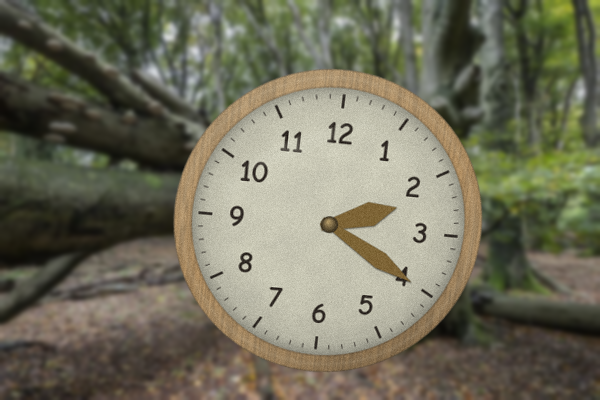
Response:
h=2 m=20
